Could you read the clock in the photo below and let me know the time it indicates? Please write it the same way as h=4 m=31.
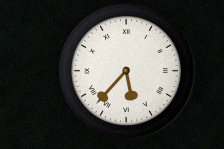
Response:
h=5 m=37
